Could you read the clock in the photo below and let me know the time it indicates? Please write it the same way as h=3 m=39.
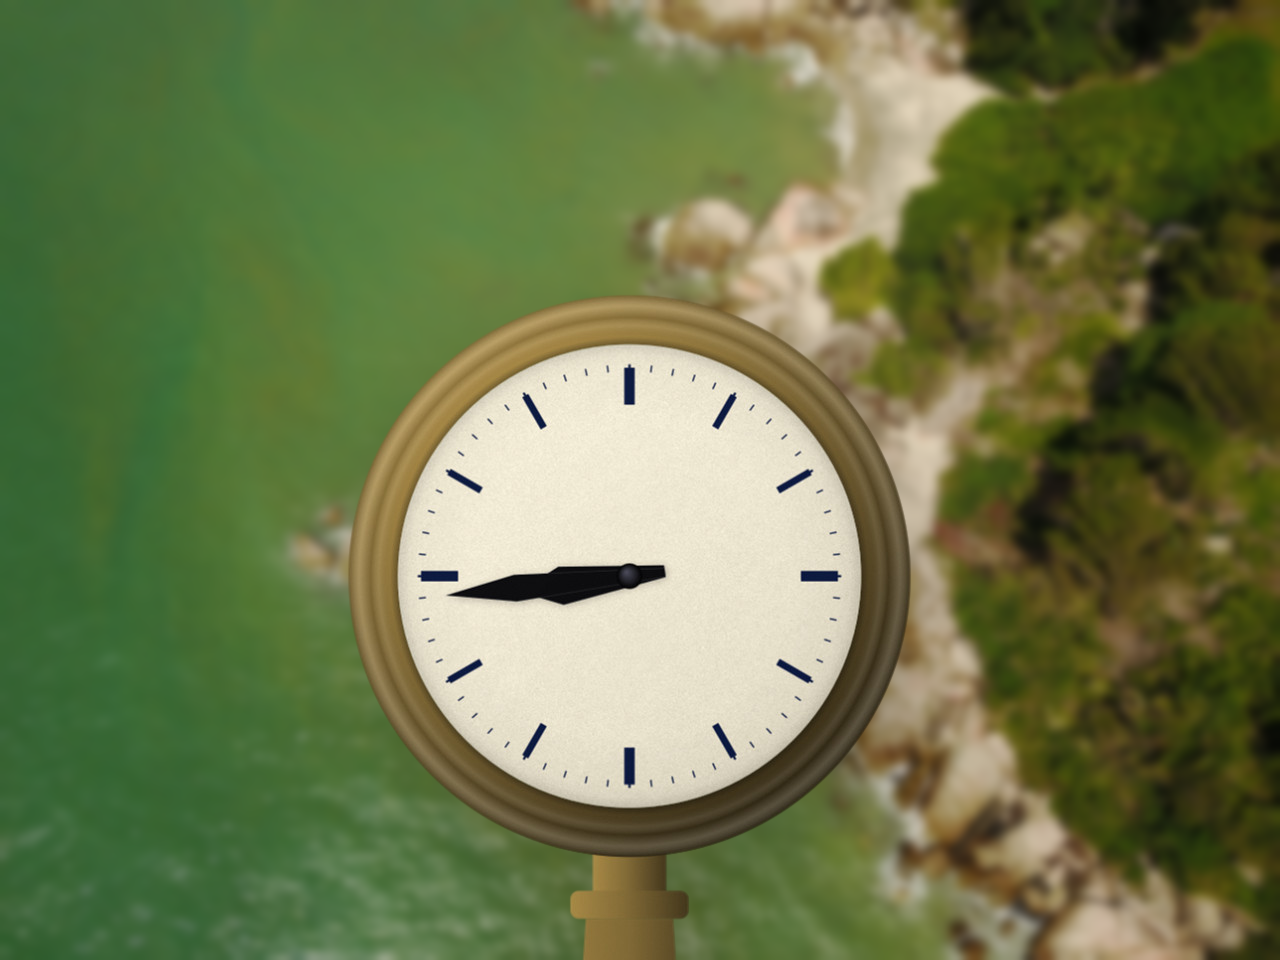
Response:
h=8 m=44
